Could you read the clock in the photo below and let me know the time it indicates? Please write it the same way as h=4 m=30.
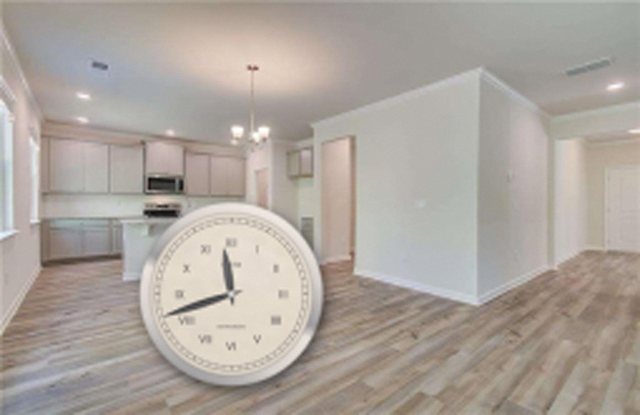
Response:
h=11 m=42
